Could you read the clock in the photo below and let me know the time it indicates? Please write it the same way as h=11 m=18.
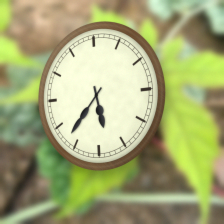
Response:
h=5 m=37
